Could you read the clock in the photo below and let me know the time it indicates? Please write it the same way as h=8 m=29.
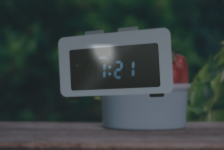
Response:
h=1 m=21
